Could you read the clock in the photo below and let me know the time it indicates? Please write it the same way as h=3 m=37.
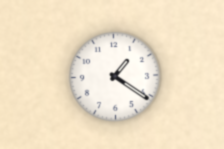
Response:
h=1 m=21
